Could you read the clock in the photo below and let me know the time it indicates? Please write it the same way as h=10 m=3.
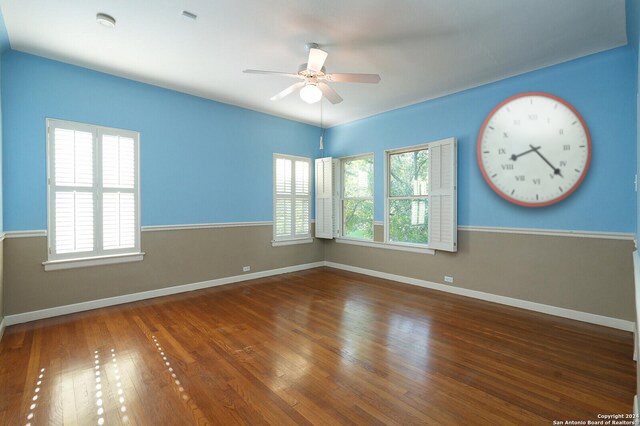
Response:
h=8 m=23
